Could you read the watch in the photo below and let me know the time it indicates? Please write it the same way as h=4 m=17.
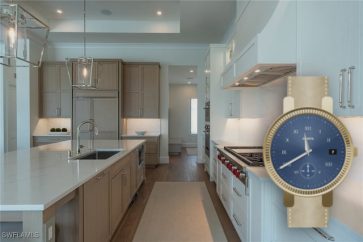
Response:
h=11 m=40
